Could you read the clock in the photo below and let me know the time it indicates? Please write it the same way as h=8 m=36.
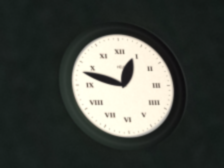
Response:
h=12 m=48
